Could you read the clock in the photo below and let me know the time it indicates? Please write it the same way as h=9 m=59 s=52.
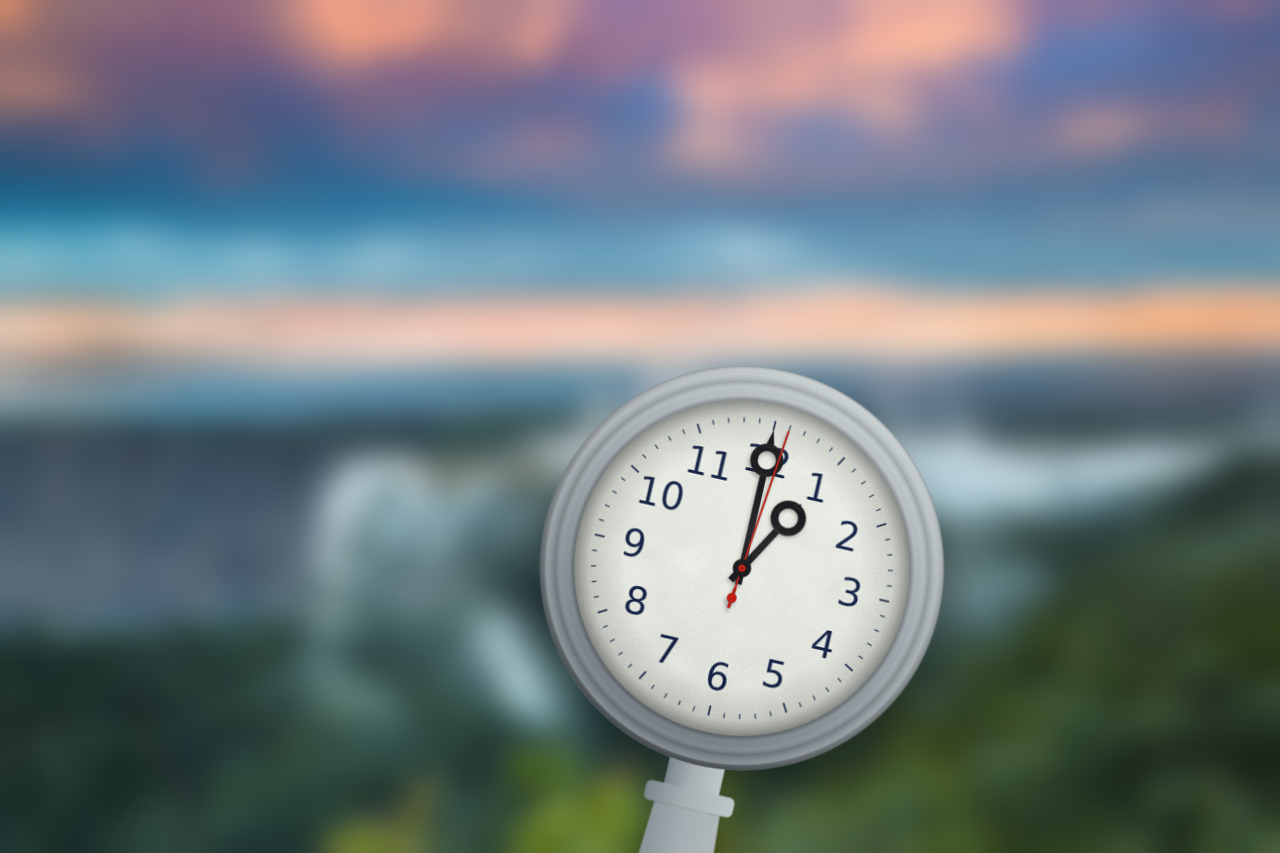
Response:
h=1 m=0 s=1
